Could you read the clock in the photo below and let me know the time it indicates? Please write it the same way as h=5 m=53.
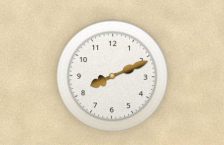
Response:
h=8 m=11
